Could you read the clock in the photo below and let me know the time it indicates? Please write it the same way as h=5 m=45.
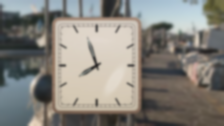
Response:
h=7 m=57
